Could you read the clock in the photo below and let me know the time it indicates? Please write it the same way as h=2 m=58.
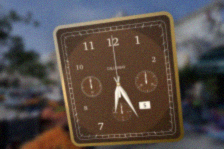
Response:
h=6 m=26
